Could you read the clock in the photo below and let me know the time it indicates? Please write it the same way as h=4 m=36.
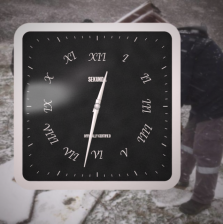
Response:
h=12 m=32
